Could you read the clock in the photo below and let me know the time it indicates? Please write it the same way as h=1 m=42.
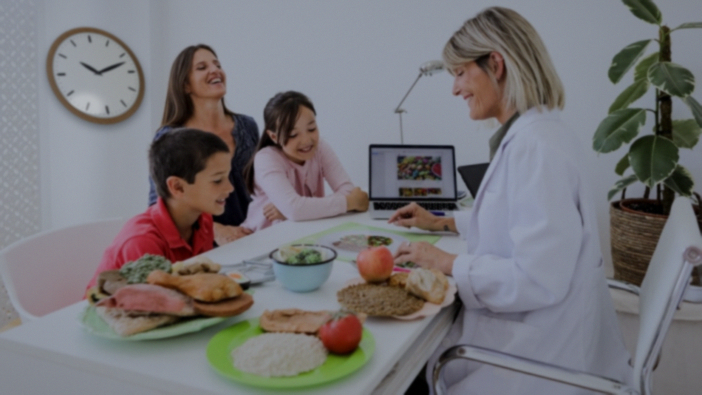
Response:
h=10 m=12
